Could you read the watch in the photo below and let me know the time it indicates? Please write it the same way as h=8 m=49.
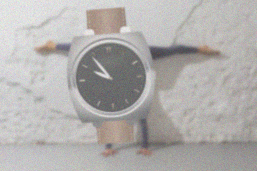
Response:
h=9 m=54
